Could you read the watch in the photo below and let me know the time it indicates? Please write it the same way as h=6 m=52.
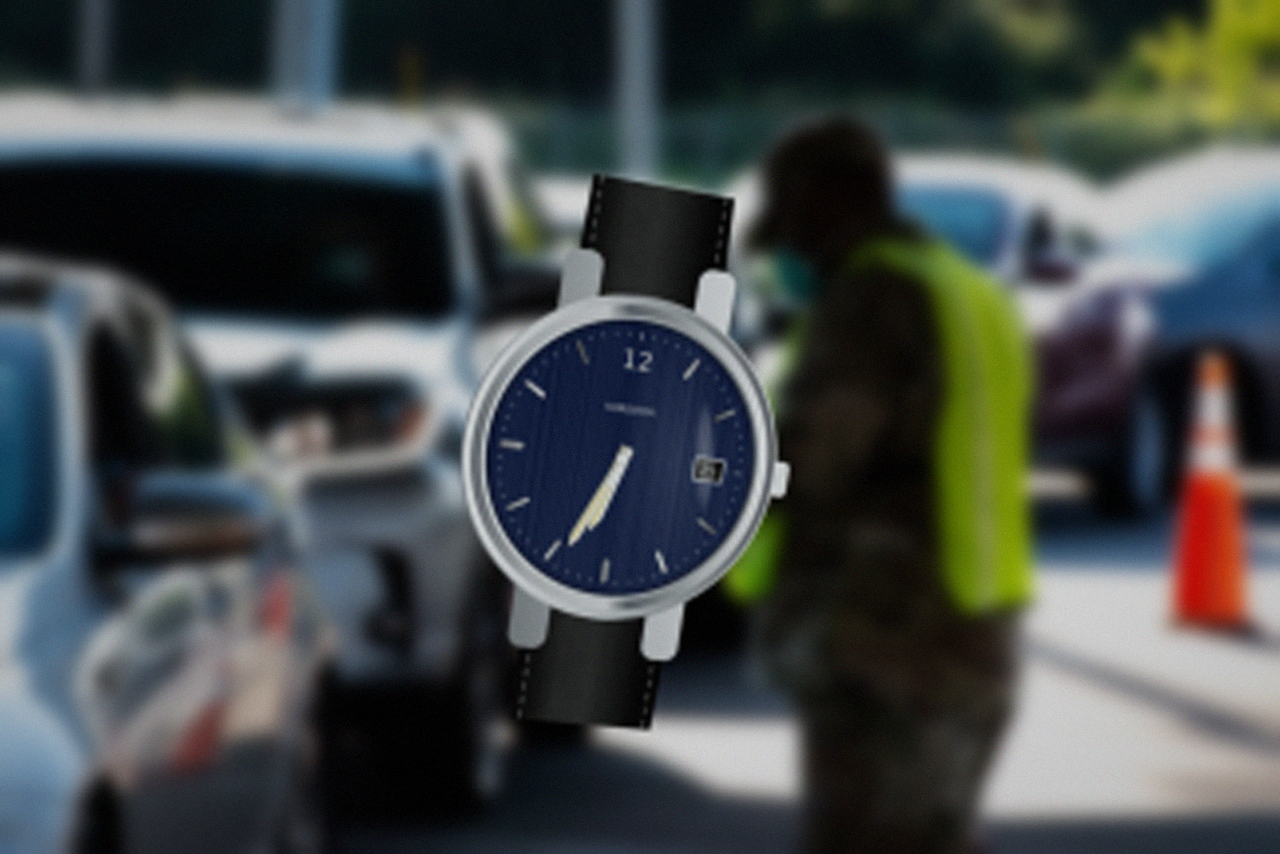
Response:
h=6 m=34
